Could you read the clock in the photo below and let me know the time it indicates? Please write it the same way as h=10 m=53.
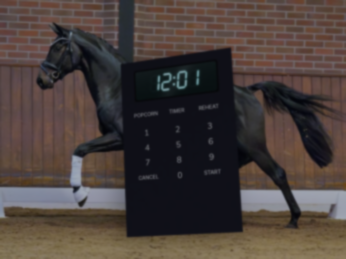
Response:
h=12 m=1
